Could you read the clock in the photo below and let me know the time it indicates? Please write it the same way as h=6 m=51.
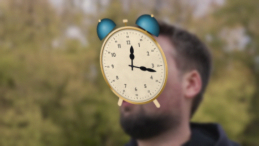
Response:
h=12 m=17
